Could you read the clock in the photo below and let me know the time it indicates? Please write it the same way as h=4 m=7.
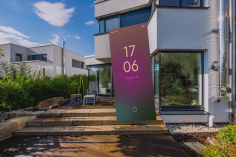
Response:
h=17 m=6
